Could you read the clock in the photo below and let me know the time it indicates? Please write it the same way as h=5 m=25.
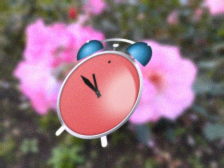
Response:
h=10 m=50
